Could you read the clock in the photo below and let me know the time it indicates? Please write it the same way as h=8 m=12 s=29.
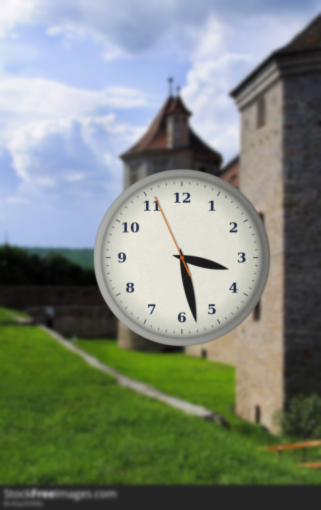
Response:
h=3 m=27 s=56
